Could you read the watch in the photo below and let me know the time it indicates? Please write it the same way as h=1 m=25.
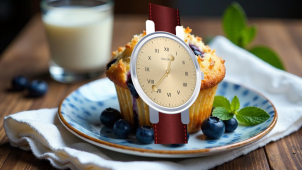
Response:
h=12 m=37
